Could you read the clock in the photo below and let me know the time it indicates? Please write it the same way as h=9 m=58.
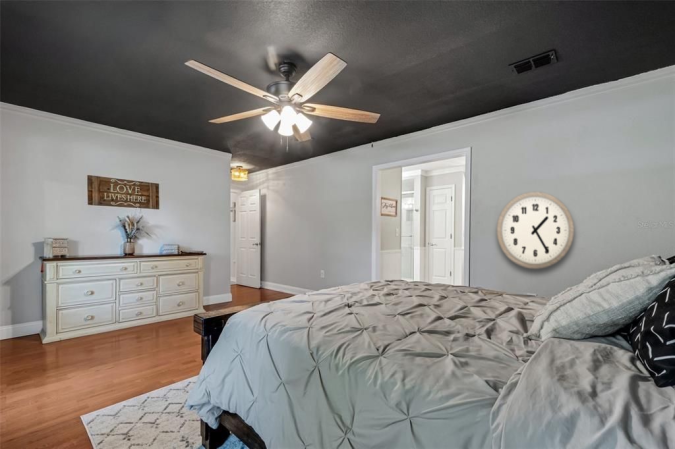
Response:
h=1 m=25
